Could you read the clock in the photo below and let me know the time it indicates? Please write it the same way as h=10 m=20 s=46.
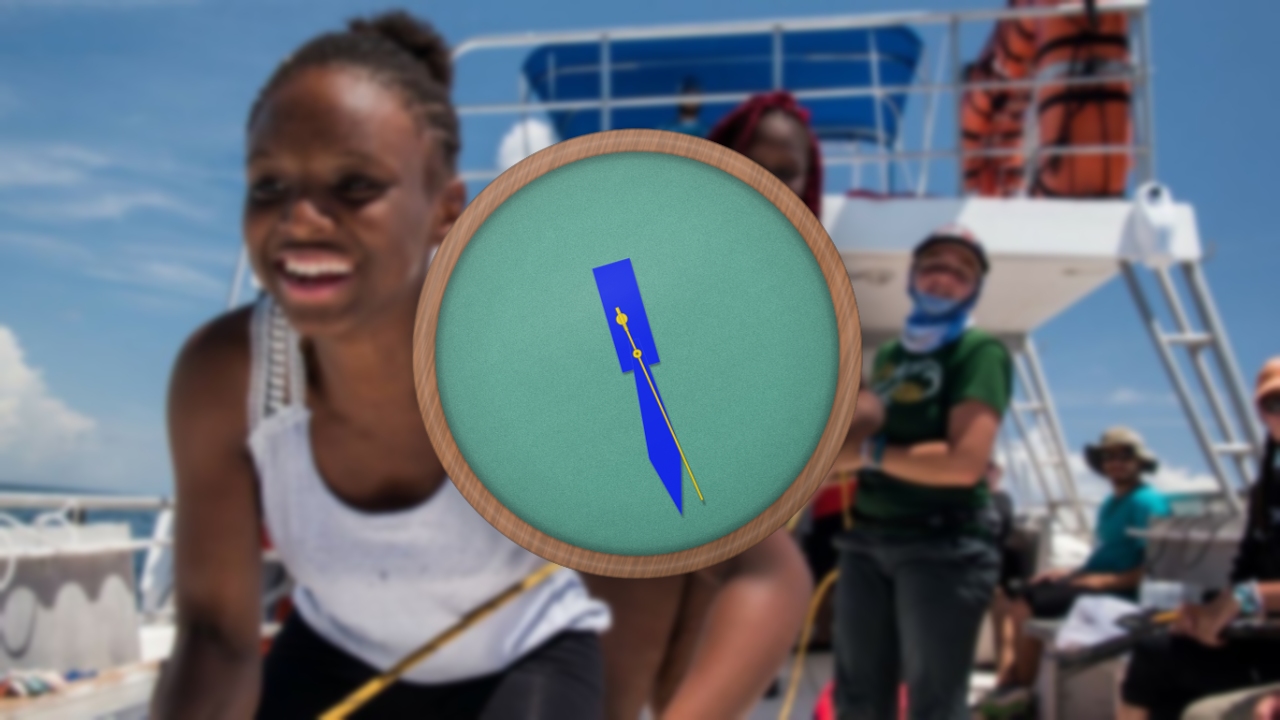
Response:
h=11 m=27 s=26
